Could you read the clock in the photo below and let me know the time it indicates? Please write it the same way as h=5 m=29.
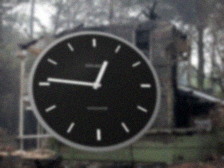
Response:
h=12 m=46
